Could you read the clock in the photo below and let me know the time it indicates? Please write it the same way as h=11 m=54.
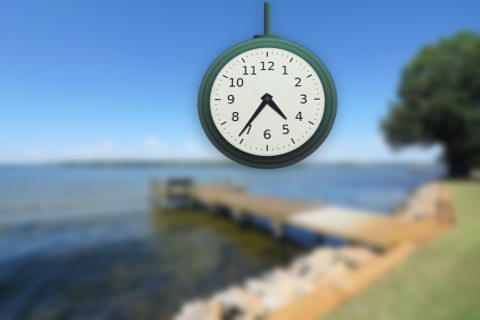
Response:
h=4 m=36
